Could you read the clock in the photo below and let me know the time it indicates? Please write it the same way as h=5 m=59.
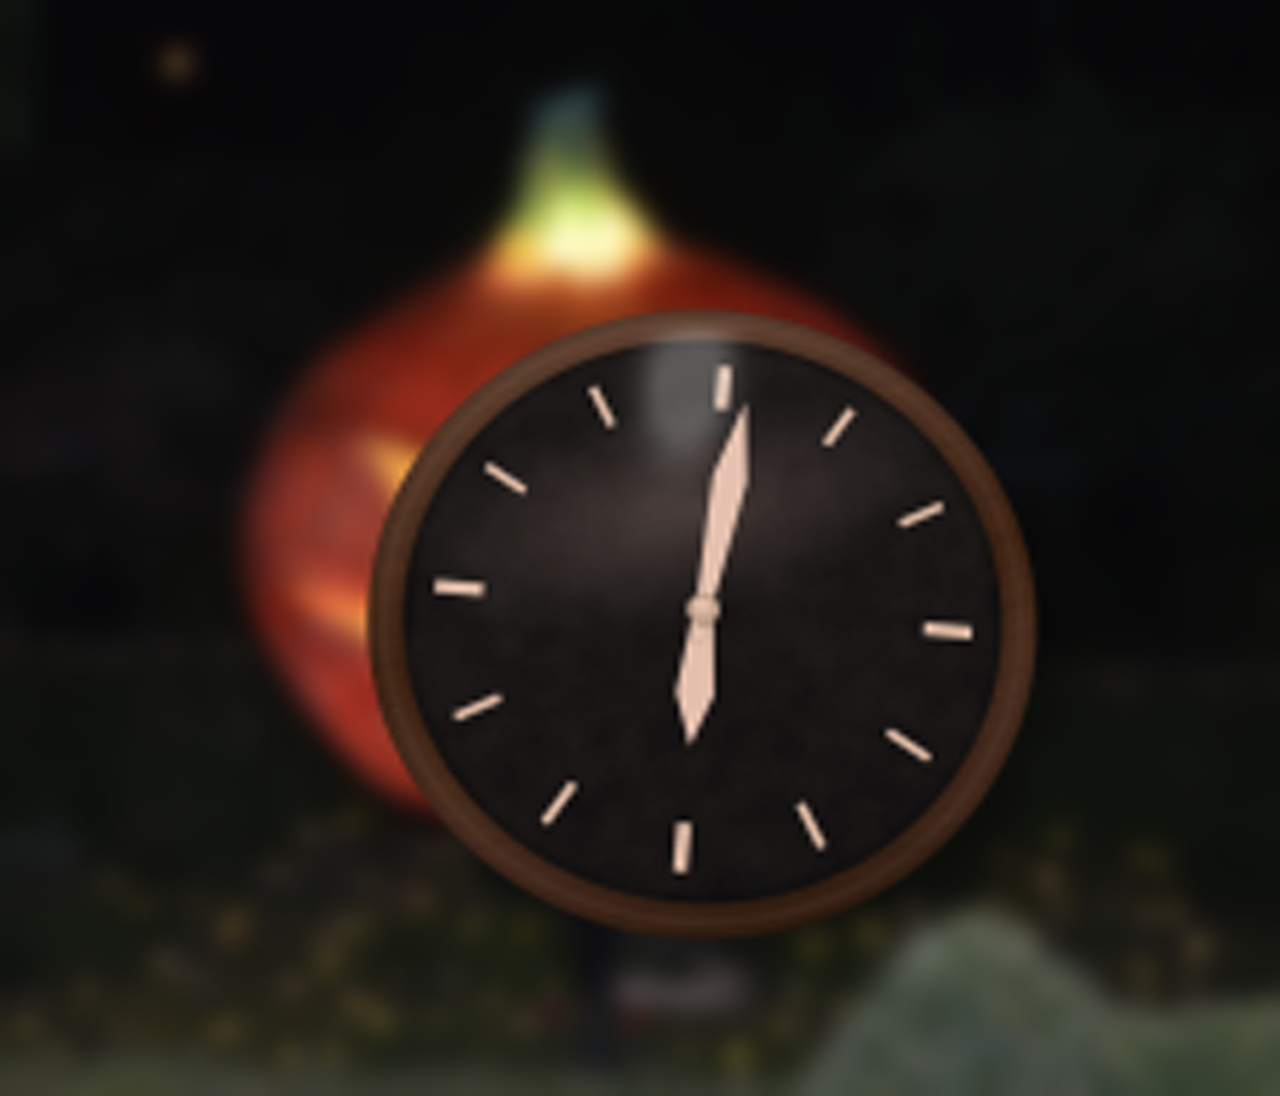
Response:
h=6 m=1
